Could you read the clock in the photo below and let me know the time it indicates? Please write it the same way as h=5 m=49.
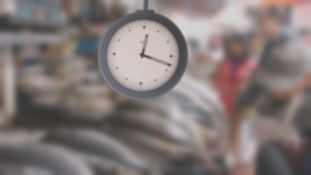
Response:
h=12 m=18
